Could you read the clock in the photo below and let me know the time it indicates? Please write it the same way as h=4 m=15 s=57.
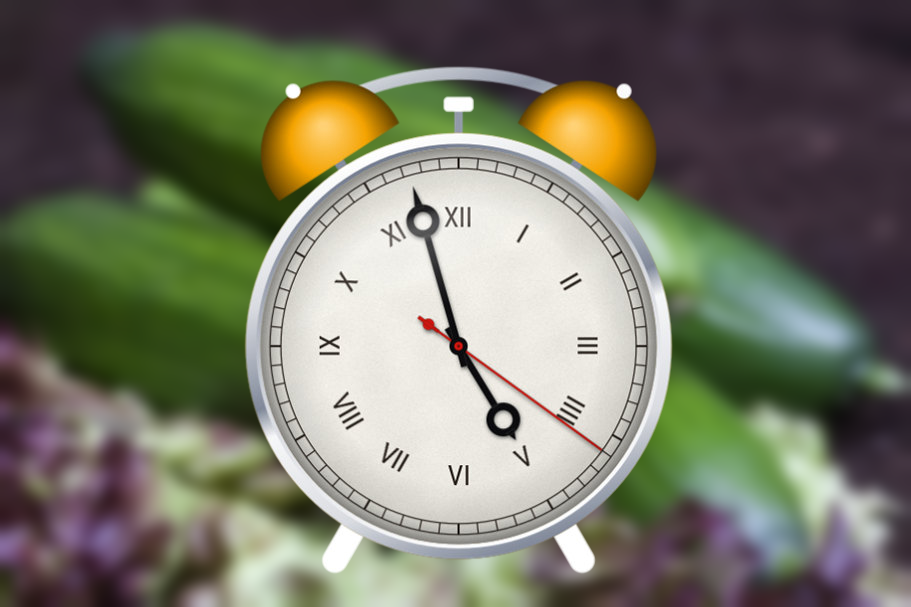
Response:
h=4 m=57 s=21
